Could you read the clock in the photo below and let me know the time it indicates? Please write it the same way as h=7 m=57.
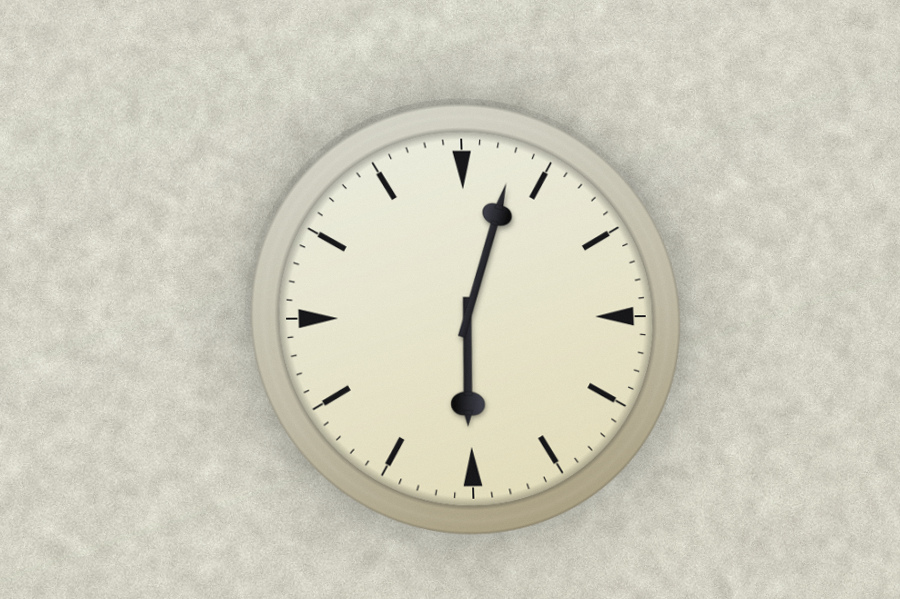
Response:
h=6 m=3
